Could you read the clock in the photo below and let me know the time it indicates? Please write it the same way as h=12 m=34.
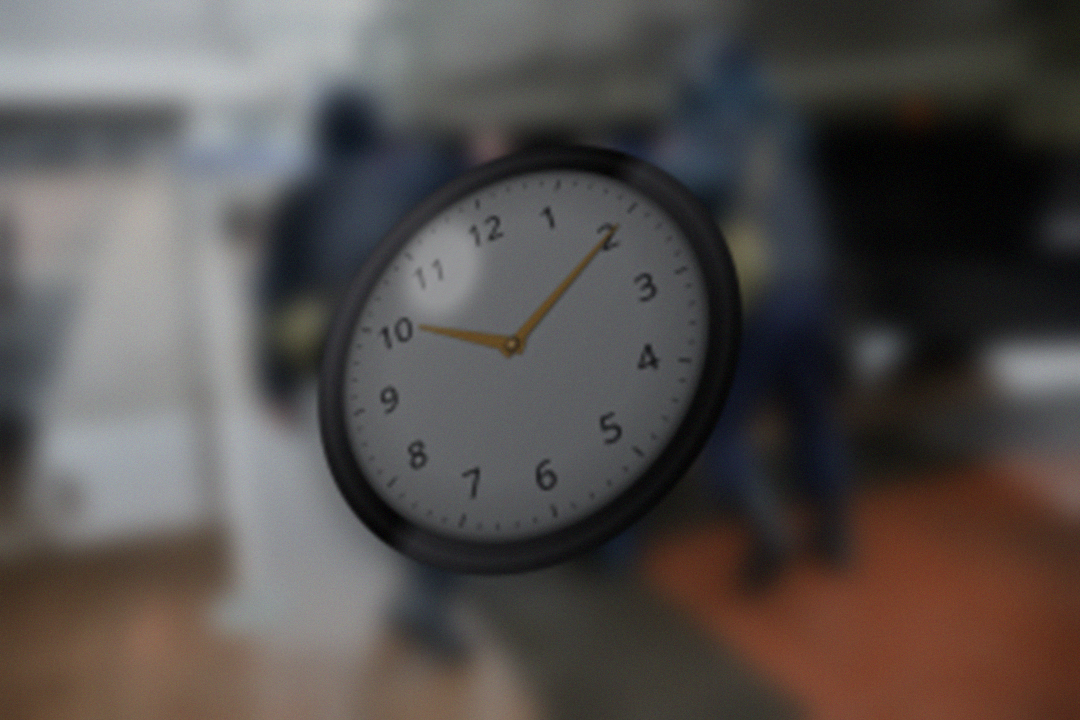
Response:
h=10 m=10
